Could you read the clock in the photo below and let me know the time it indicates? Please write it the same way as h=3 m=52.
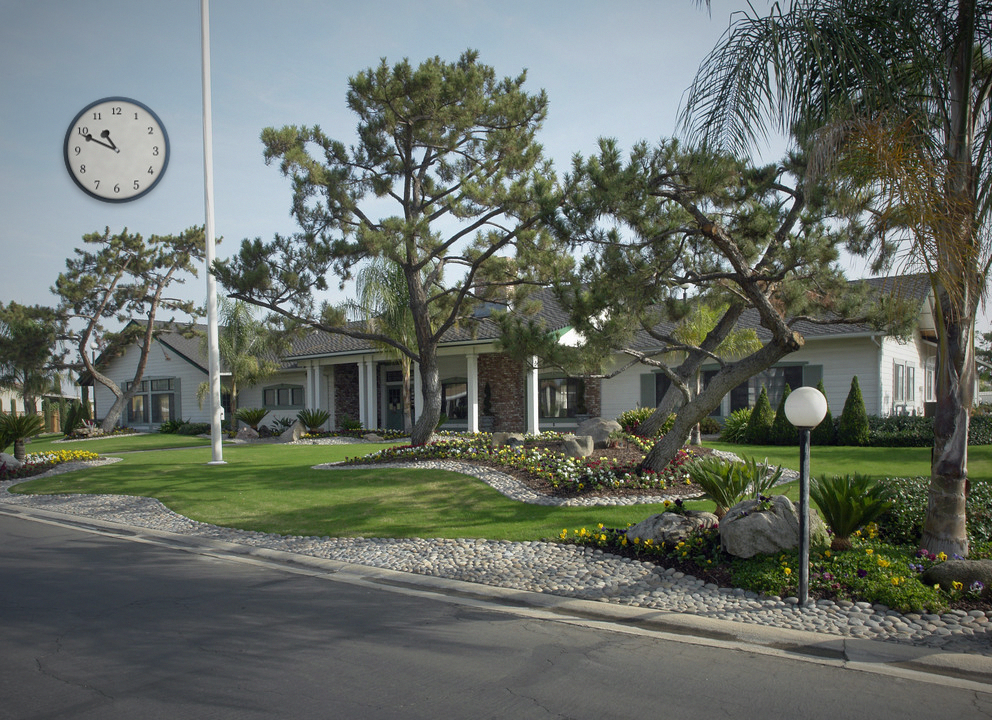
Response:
h=10 m=49
